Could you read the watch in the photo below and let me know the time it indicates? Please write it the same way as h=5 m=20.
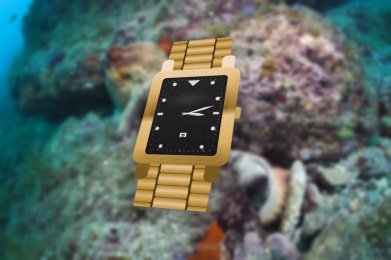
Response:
h=3 m=12
